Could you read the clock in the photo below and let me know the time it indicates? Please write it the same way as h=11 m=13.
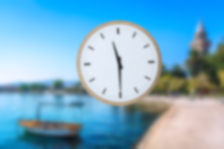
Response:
h=11 m=30
